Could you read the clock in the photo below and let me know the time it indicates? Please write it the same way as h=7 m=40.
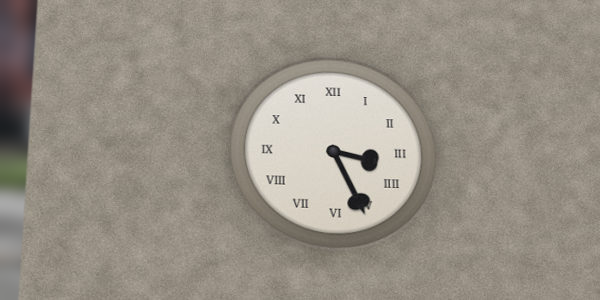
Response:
h=3 m=26
